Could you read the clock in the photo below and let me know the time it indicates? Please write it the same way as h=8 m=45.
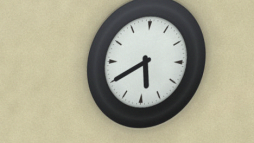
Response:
h=5 m=40
